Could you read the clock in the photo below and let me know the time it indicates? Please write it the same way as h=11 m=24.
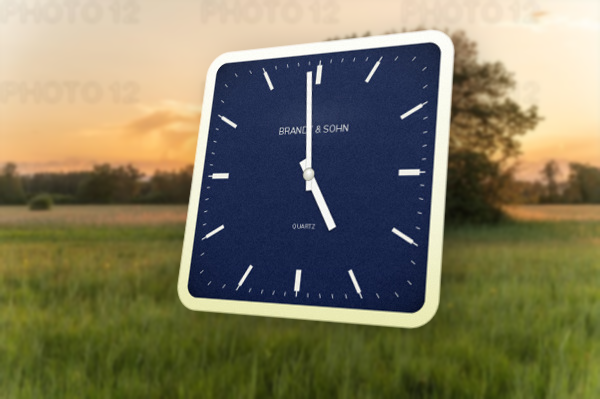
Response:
h=4 m=59
